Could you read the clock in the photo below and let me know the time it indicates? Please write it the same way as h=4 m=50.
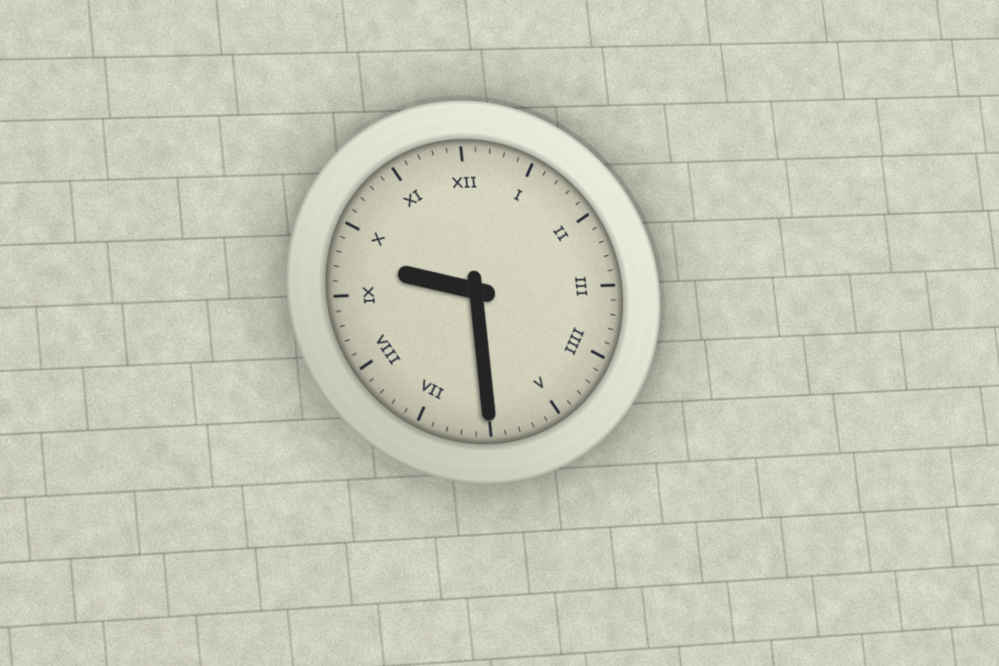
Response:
h=9 m=30
